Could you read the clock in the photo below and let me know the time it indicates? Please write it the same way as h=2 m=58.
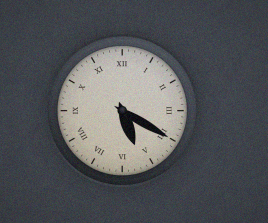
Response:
h=5 m=20
